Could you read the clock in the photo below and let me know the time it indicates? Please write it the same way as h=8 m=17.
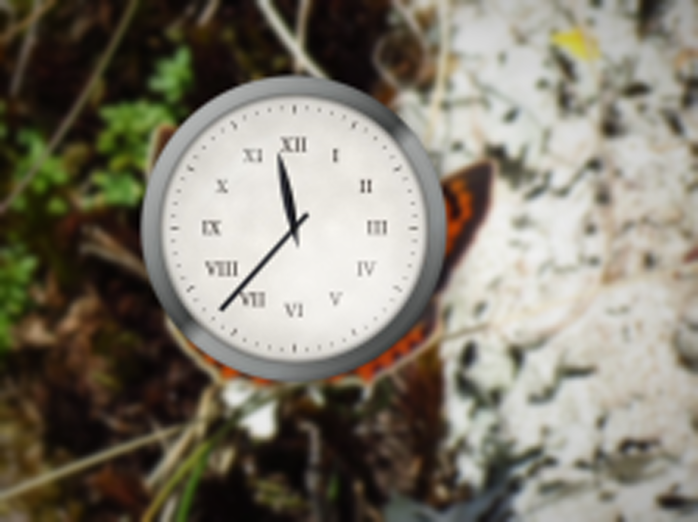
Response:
h=11 m=37
